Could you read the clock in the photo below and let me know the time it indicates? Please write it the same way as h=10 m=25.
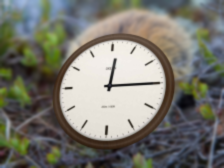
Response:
h=12 m=15
